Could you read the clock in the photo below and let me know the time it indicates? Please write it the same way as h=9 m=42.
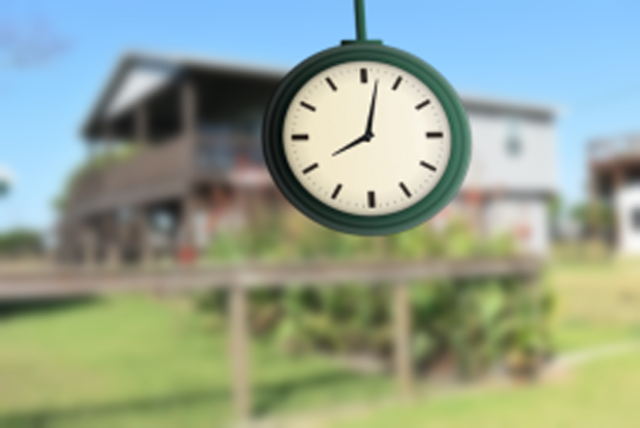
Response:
h=8 m=2
